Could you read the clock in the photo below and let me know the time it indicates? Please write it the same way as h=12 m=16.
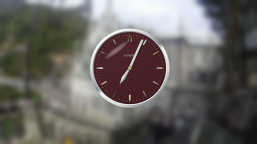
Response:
h=7 m=4
